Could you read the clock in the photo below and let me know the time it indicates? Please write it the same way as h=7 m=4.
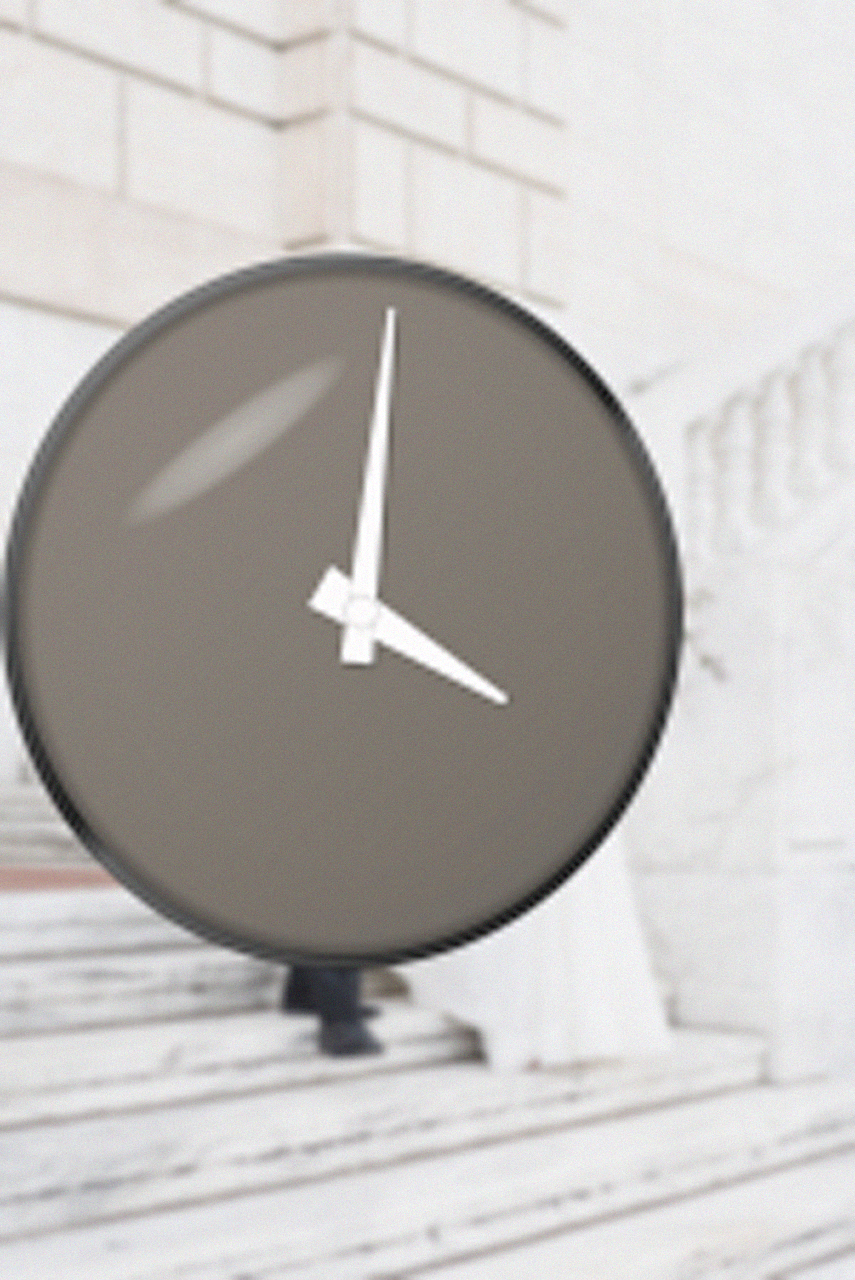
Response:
h=4 m=1
